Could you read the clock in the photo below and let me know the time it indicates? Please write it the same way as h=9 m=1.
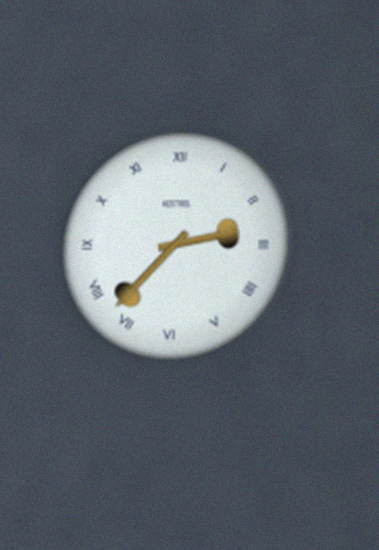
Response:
h=2 m=37
